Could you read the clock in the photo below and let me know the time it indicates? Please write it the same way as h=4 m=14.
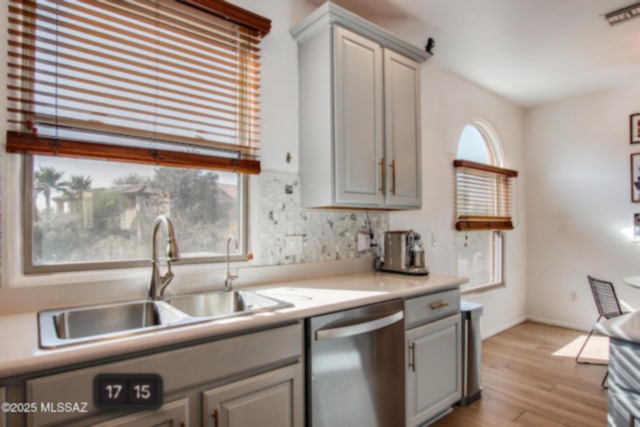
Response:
h=17 m=15
